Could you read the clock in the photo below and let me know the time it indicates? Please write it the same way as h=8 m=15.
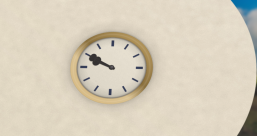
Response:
h=9 m=50
